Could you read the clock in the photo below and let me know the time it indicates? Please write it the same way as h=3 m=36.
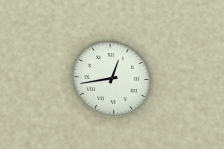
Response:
h=12 m=43
